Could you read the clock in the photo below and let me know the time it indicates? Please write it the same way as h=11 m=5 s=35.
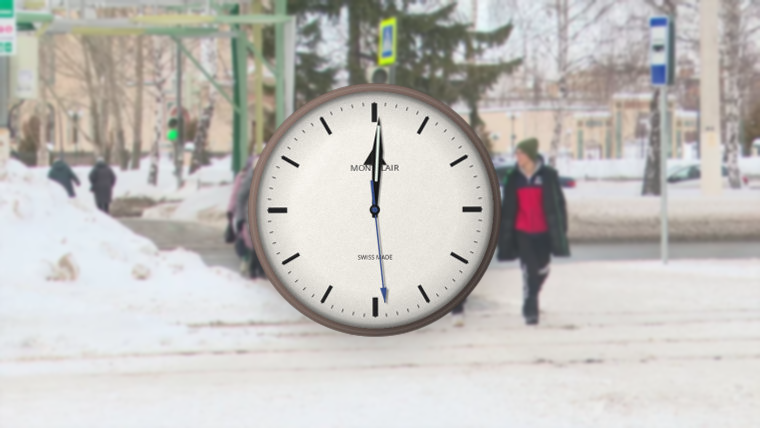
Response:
h=12 m=0 s=29
